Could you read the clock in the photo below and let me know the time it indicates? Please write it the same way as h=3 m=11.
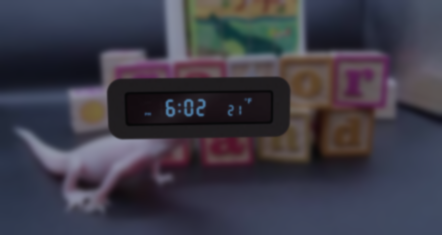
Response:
h=6 m=2
